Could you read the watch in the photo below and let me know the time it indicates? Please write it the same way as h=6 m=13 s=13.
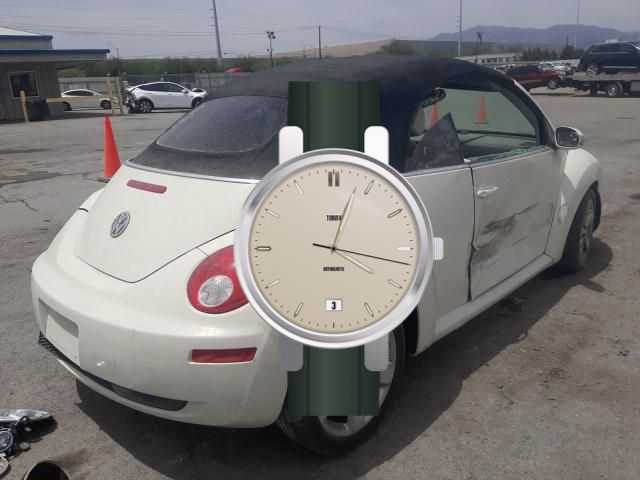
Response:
h=4 m=3 s=17
